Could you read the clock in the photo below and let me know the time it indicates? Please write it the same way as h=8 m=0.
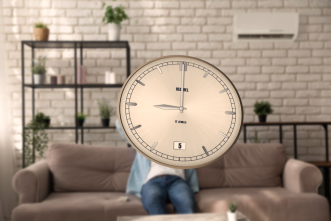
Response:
h=9 m=0
